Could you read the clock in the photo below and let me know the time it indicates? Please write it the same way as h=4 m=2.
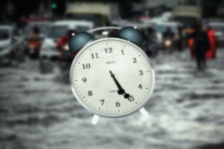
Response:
h=5 m=26
